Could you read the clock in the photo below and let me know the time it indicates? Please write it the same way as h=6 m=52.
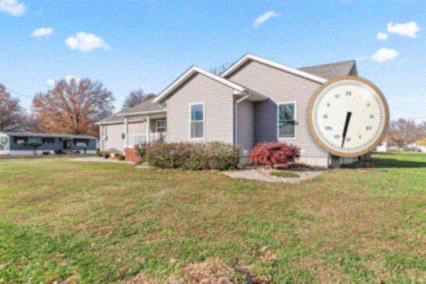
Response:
h=6 m=32
